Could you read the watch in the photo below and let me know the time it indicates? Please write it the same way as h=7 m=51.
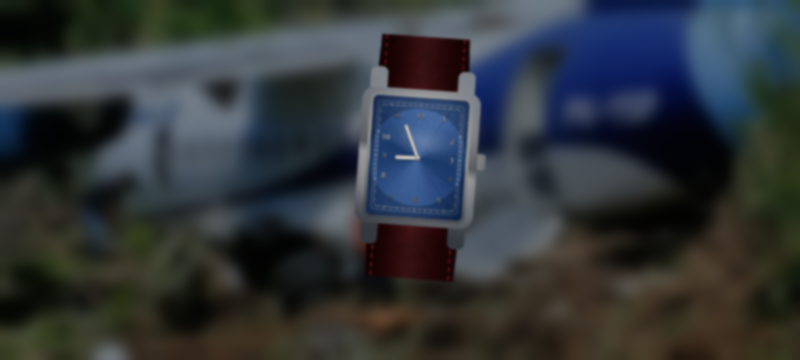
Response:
h=8 m=56
